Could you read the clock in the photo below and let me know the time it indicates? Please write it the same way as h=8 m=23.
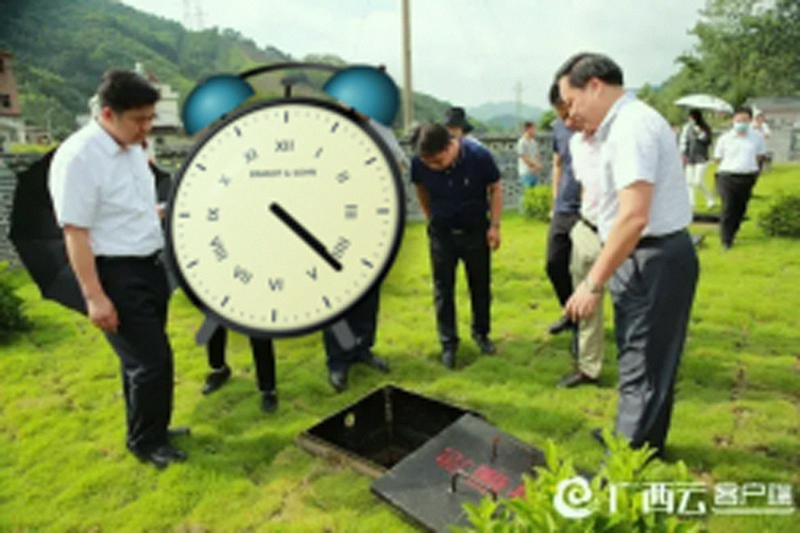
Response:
h=4 m=22
